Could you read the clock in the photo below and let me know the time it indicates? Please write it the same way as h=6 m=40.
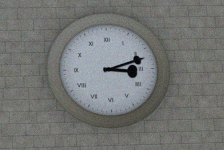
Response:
h=3 m=12
